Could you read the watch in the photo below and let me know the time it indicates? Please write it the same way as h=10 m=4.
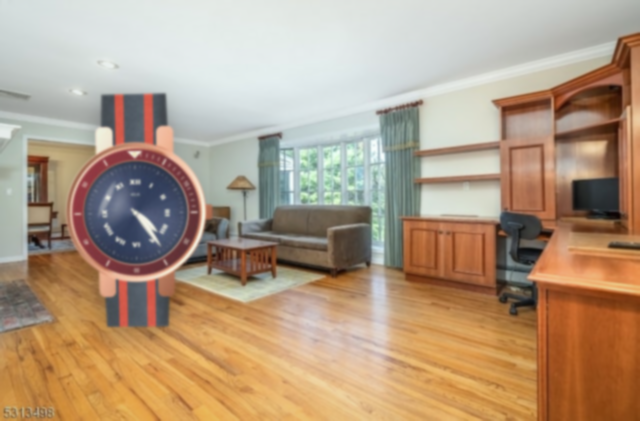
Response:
h=4 m=24
